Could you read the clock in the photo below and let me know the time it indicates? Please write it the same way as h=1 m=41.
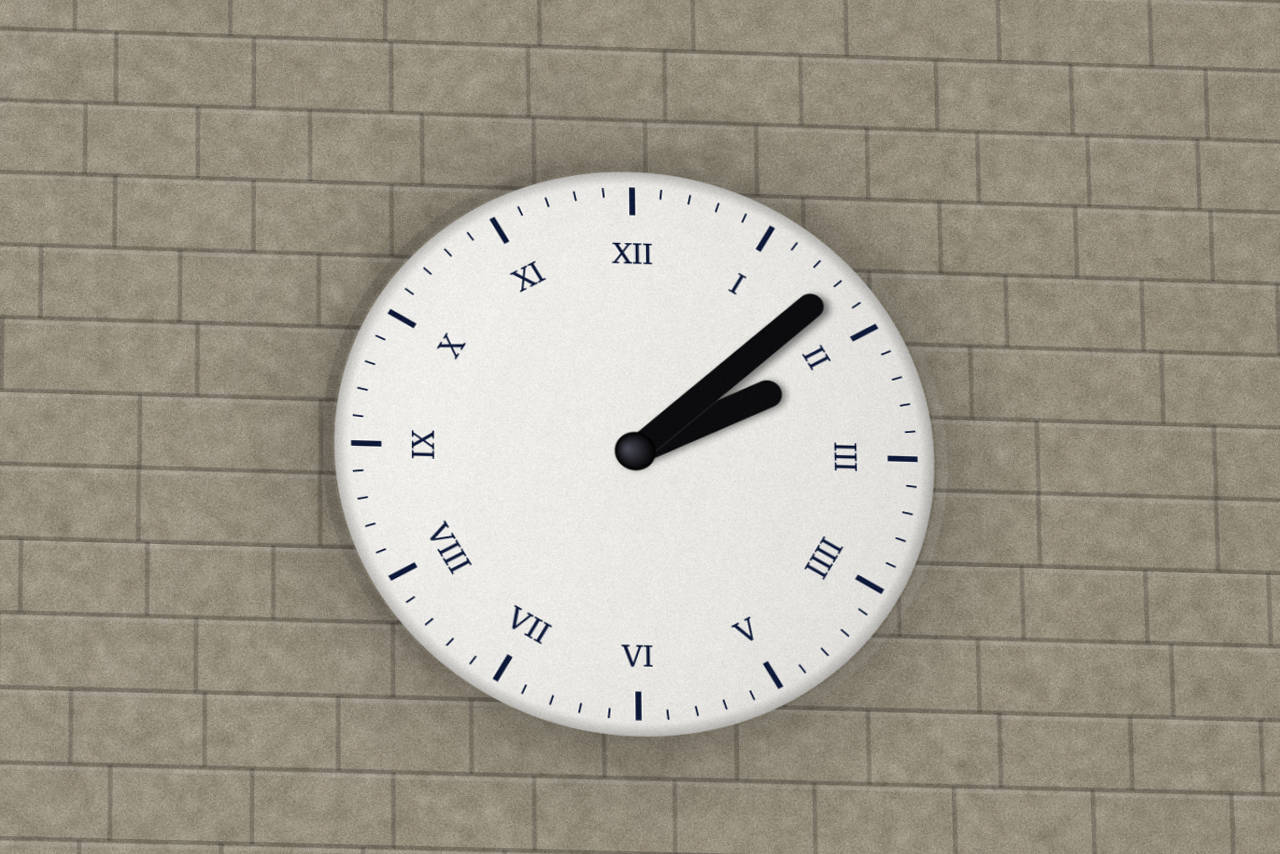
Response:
h=2 m=8
